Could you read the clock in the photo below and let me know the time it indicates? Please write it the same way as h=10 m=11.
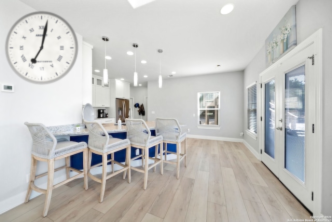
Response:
h=7 m=2
